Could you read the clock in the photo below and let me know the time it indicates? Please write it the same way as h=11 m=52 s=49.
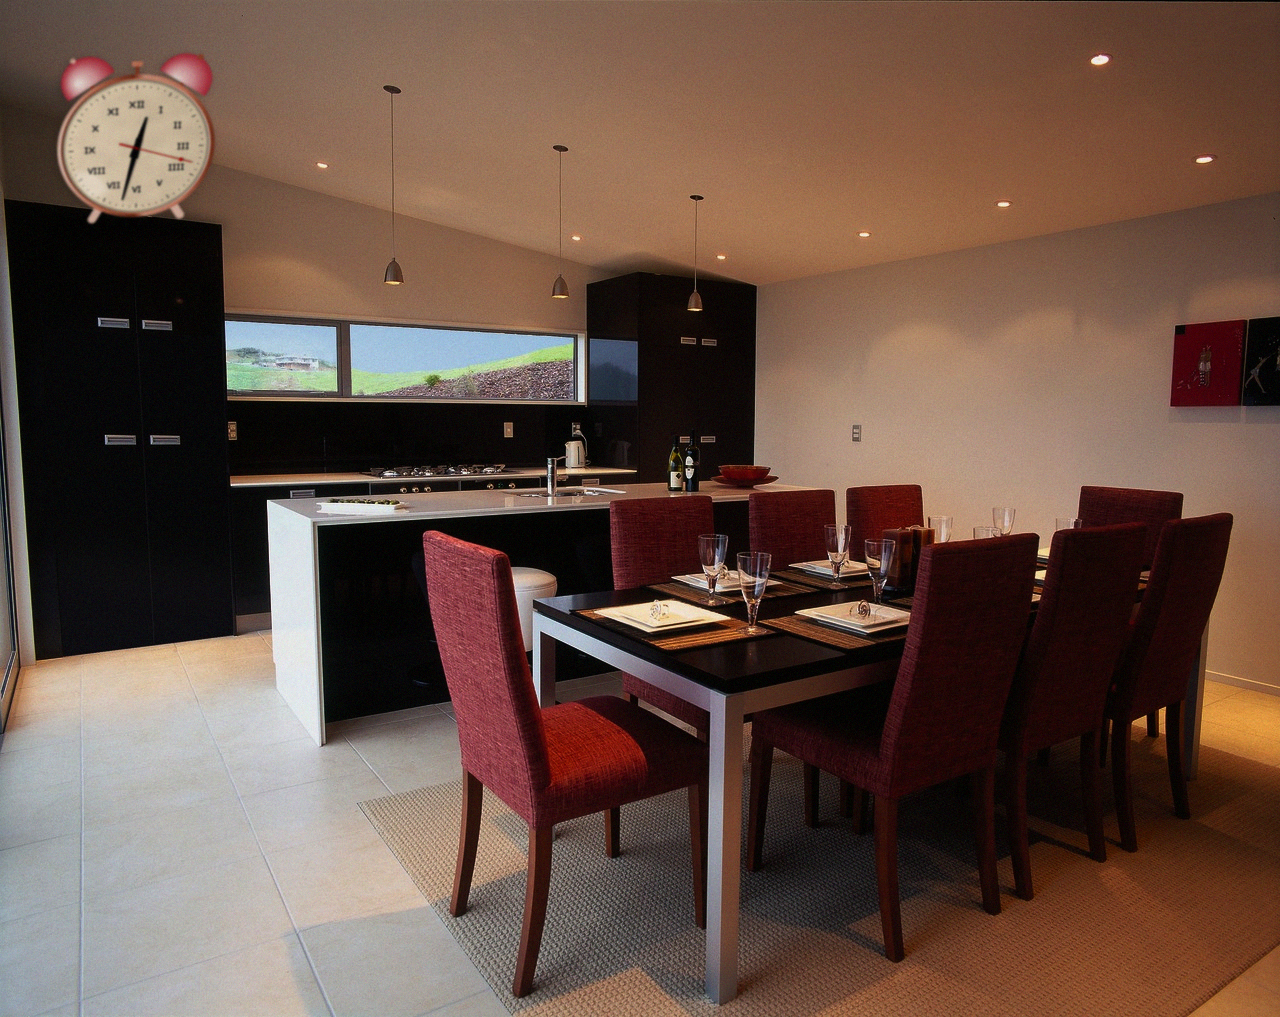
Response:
h=12 m=32 s=18
